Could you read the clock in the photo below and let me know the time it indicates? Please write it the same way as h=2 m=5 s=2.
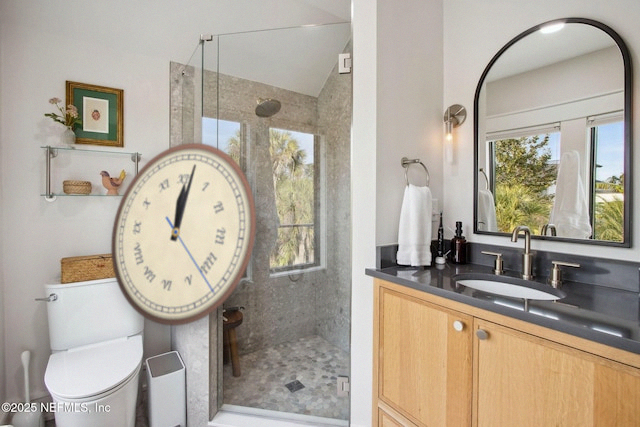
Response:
h=12 m=1 s=22
